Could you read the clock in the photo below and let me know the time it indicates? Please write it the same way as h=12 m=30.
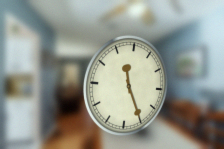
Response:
h=11 m=25
